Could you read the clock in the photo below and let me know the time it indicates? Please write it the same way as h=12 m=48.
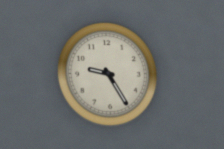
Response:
h=9 m=25
